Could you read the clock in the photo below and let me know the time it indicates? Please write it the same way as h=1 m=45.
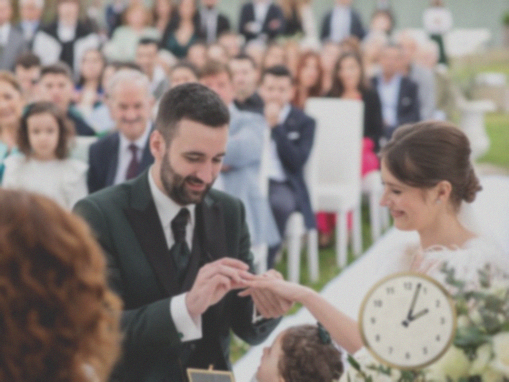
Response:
h=2 m=3
